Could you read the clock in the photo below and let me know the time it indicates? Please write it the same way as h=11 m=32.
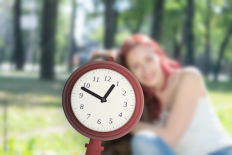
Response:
h=12 m=48
